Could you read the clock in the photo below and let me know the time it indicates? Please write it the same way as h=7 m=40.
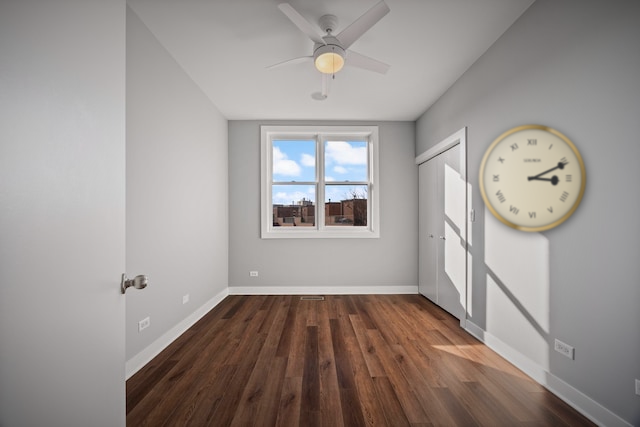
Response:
h=3 m=11
